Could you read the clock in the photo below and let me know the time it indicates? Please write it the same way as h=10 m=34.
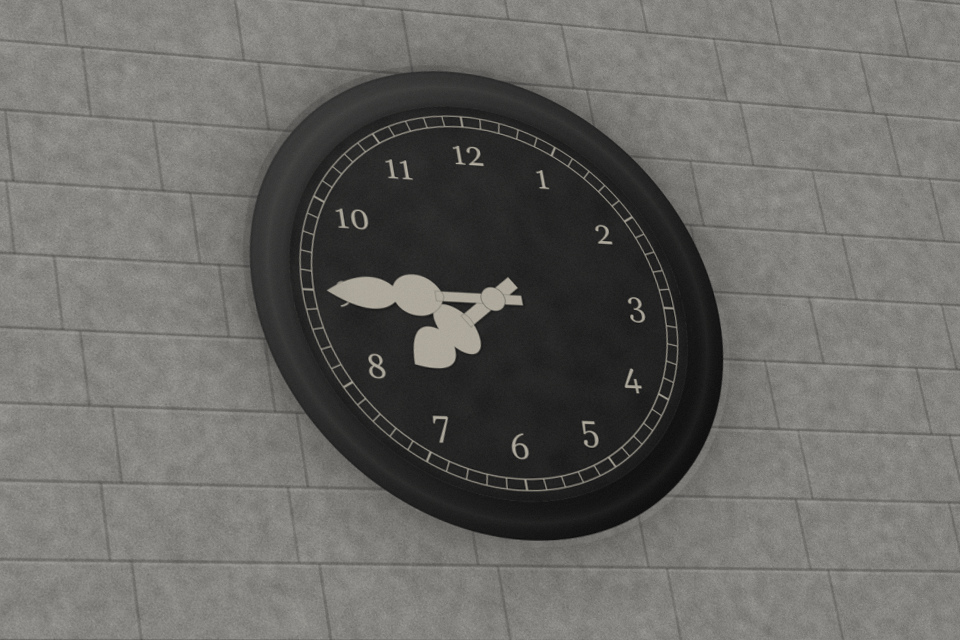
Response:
h=7 m=45
